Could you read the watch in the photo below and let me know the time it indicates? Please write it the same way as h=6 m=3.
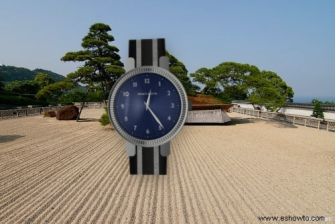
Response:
h=12 m=24
